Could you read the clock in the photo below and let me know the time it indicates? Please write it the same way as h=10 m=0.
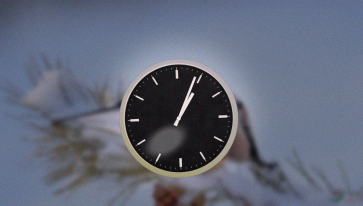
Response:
h=1 m=4
